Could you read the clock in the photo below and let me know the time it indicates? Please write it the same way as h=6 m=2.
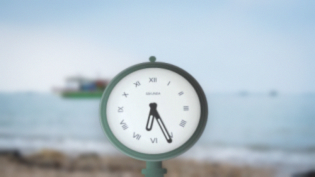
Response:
h=6 m=26
